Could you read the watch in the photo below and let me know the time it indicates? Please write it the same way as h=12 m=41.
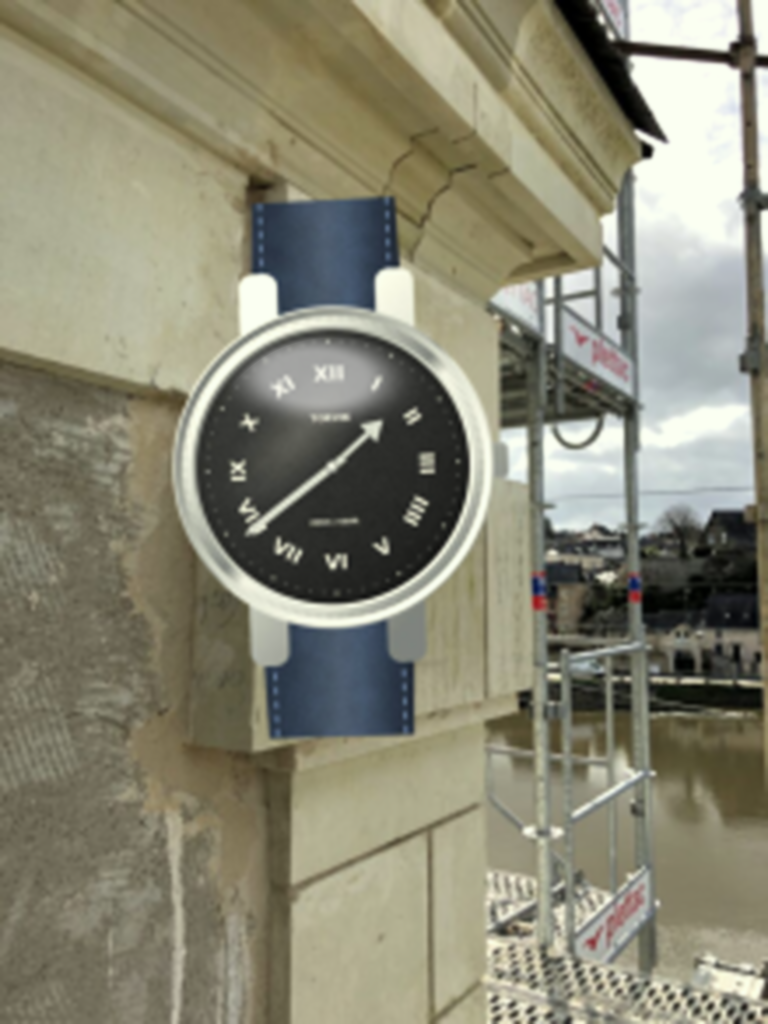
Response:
h=1 m=39
